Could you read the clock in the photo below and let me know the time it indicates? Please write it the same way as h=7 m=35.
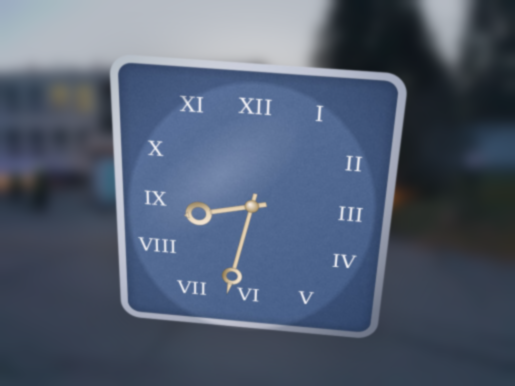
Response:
h=8 m=32
